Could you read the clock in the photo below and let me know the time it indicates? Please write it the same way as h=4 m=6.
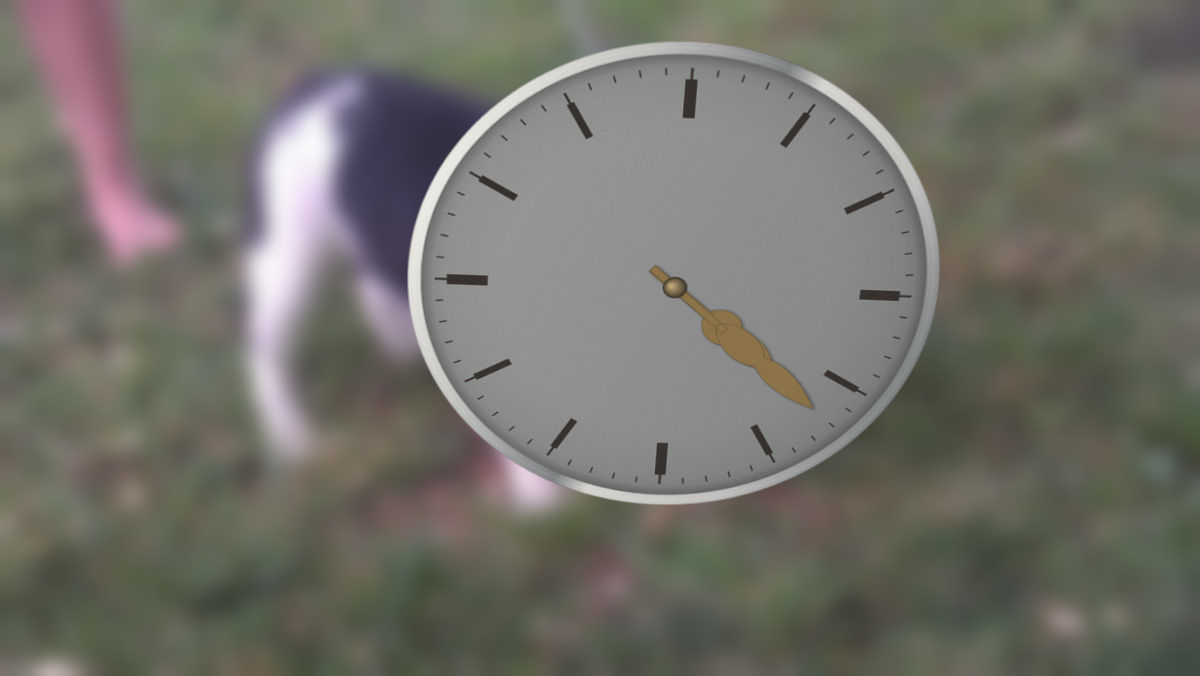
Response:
h=4 m=22
